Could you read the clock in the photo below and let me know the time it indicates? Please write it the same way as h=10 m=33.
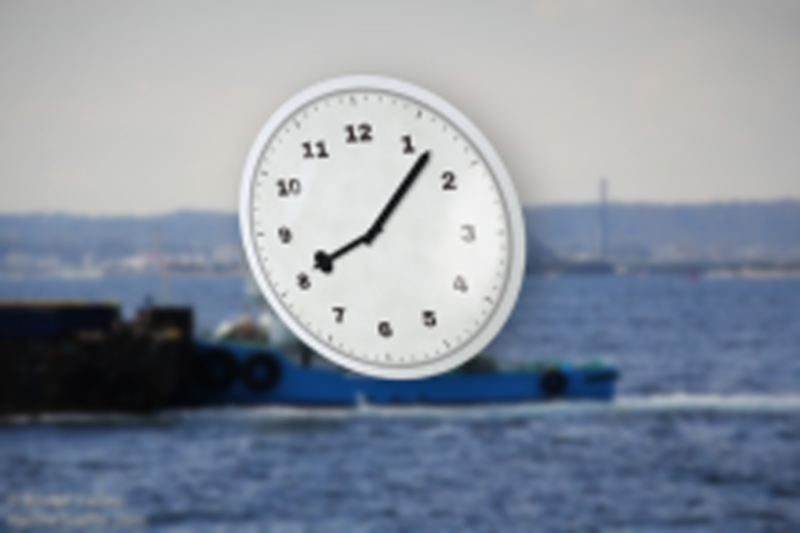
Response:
h=8 m=7
